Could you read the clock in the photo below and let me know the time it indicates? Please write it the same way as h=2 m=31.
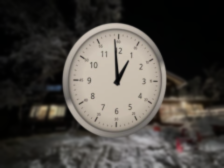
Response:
h=12 m=59
